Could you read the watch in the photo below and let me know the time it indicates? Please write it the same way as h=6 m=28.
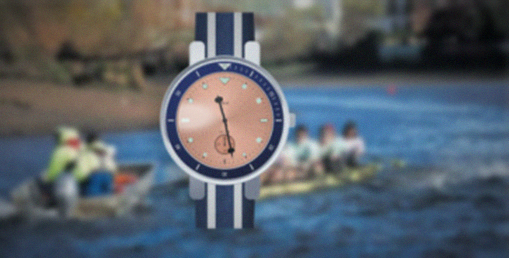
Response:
h=11 m=28
